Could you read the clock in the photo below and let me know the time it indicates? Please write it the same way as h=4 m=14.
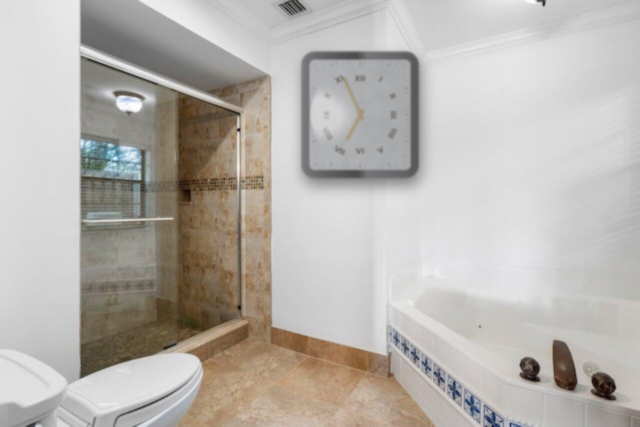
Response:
h=6 m=56
